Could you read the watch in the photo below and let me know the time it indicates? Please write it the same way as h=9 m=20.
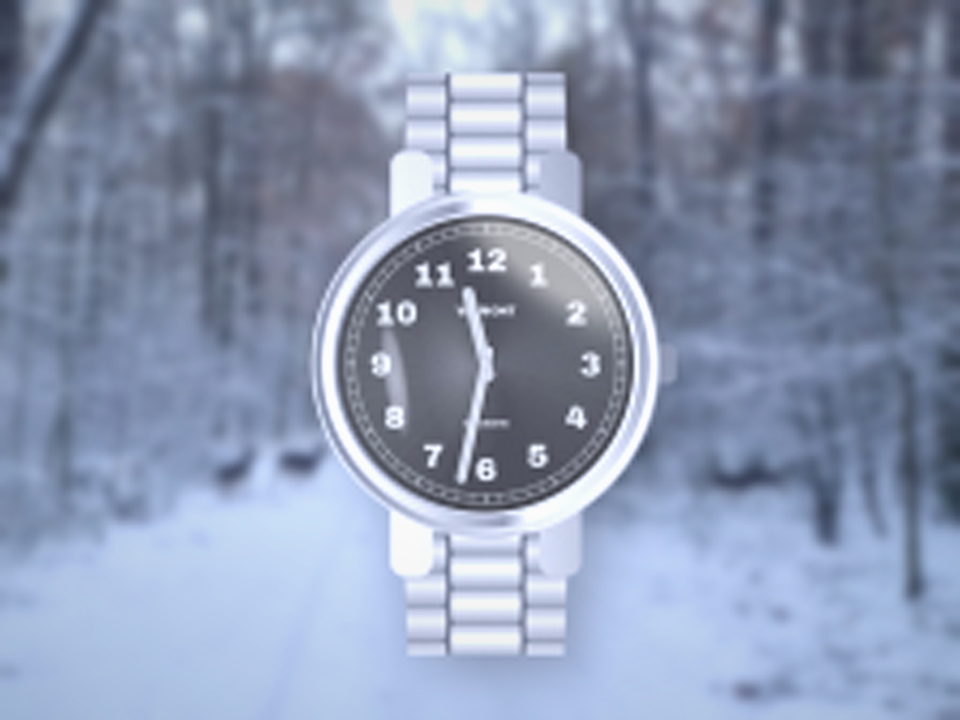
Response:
h=11 m=32
